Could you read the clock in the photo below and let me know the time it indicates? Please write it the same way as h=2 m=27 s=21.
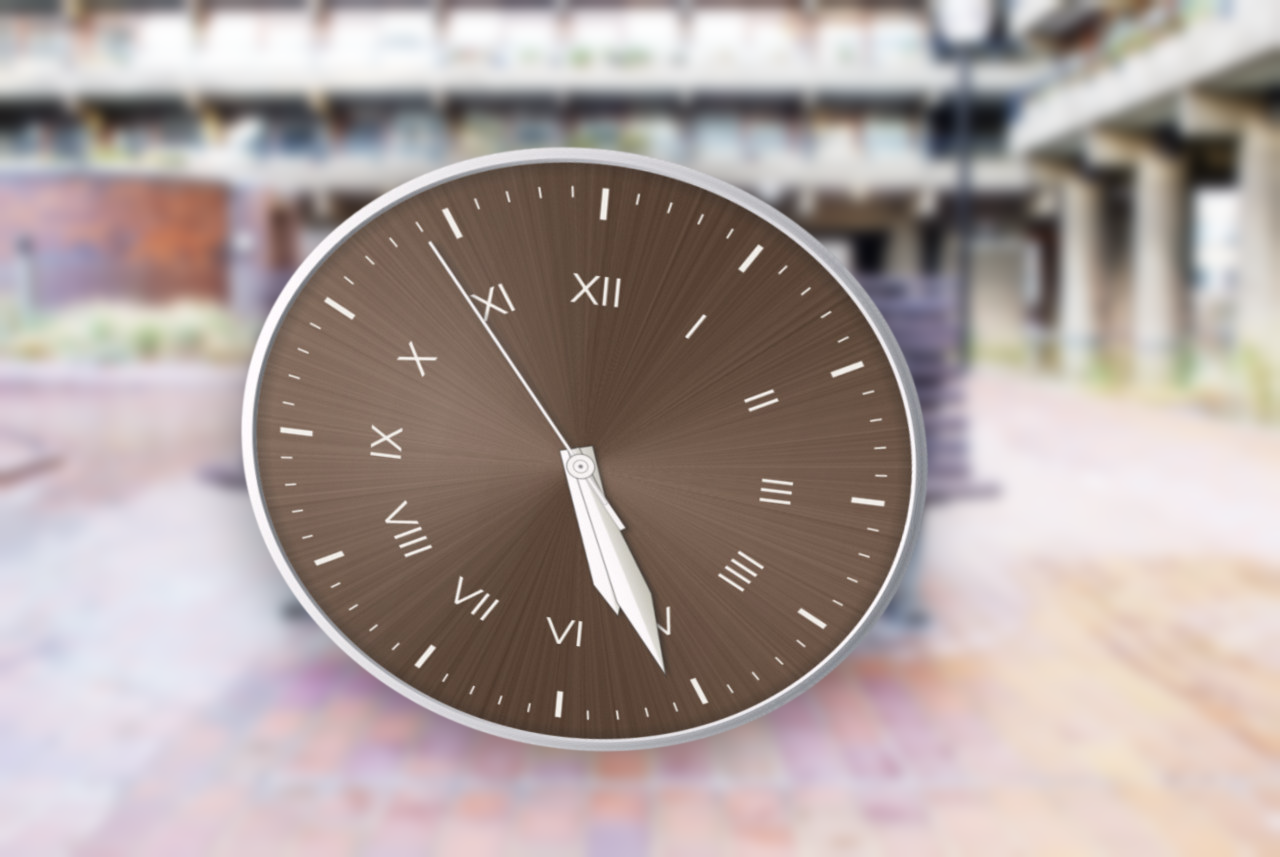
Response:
h=5 m=25 s=54
